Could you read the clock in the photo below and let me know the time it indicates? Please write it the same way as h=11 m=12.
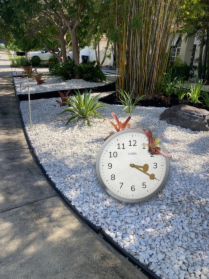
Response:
h=3 m=20
